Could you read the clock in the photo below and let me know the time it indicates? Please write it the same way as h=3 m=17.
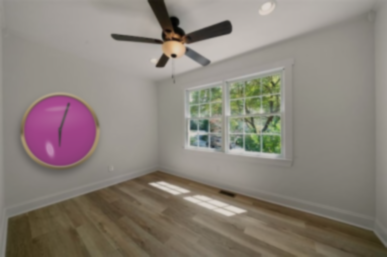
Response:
h=6 m=3
